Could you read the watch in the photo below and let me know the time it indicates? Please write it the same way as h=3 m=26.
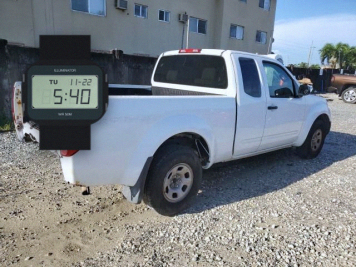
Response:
h=5 m=40
